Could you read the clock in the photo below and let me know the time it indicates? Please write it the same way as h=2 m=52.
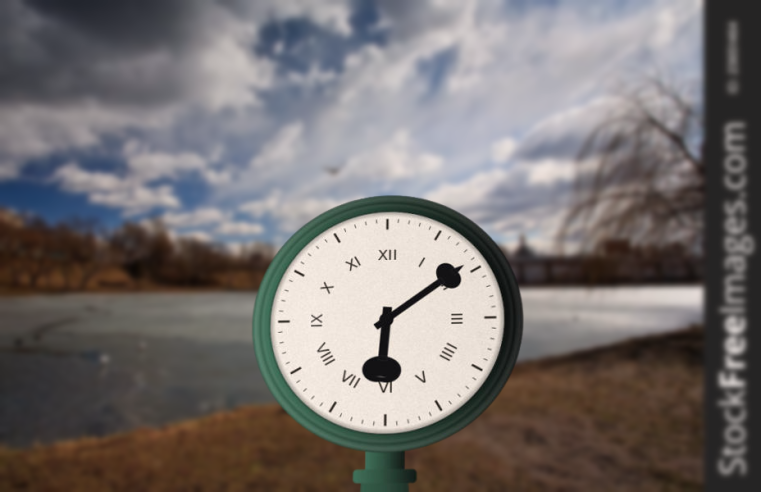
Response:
h=6 m=9
